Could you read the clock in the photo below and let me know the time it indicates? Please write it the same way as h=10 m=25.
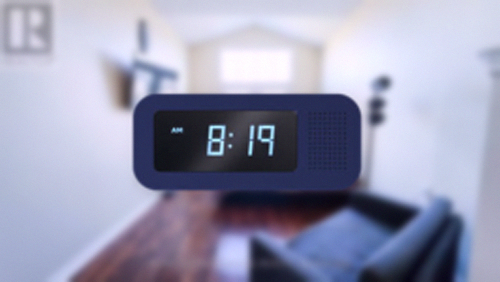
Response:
h=8 m=19
